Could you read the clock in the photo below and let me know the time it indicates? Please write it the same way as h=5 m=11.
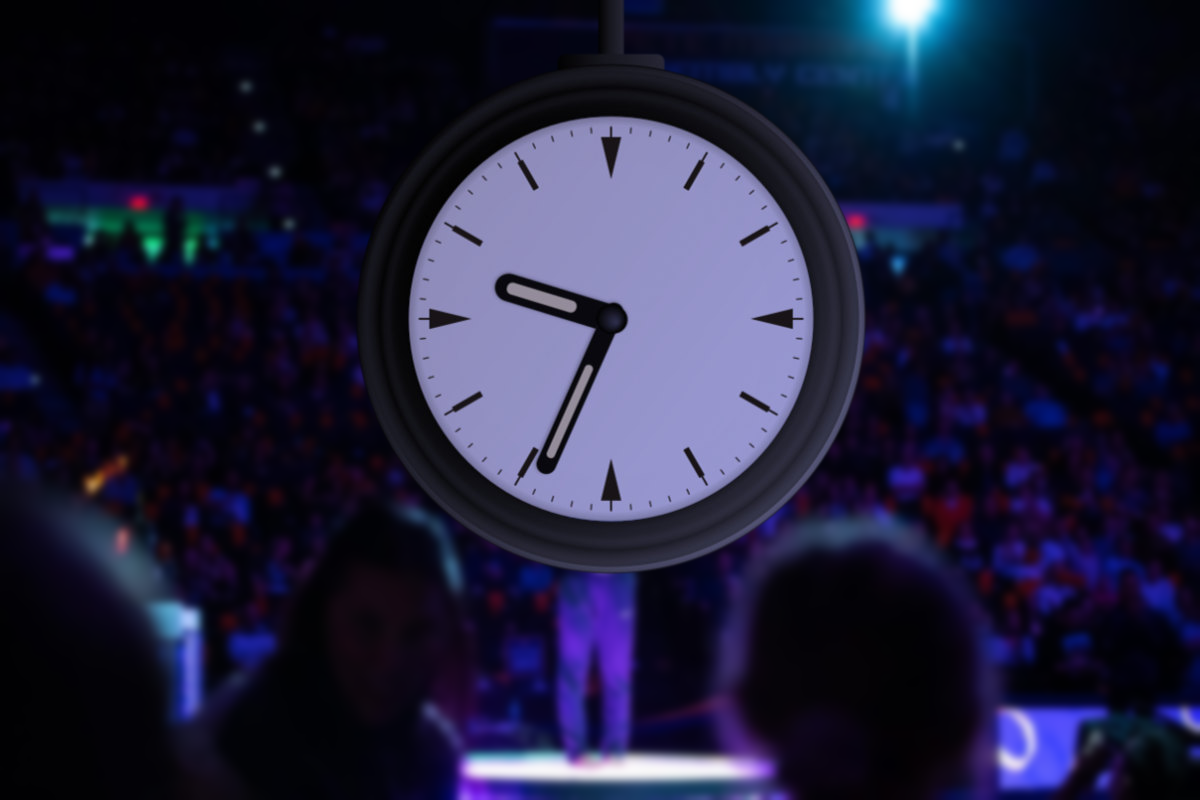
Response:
h=9 m=34
